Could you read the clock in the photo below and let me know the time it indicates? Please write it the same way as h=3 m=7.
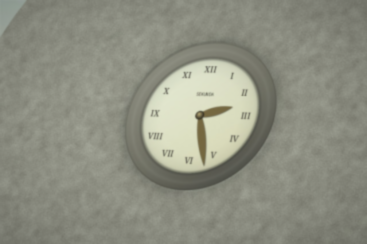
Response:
h=2 m=27
